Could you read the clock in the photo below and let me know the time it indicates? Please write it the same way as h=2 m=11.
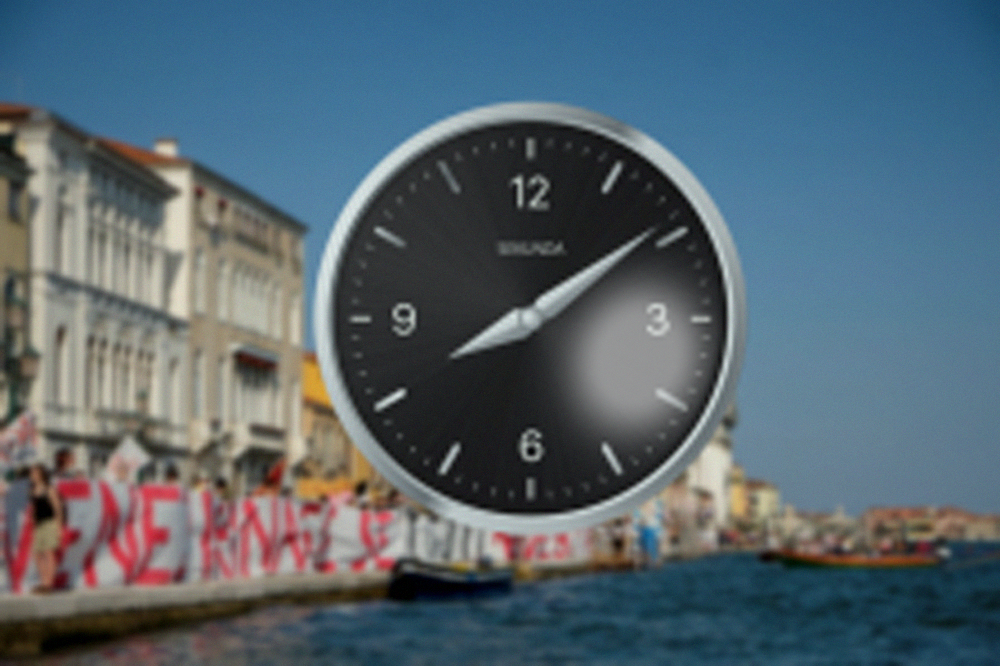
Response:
h=8 m=9
